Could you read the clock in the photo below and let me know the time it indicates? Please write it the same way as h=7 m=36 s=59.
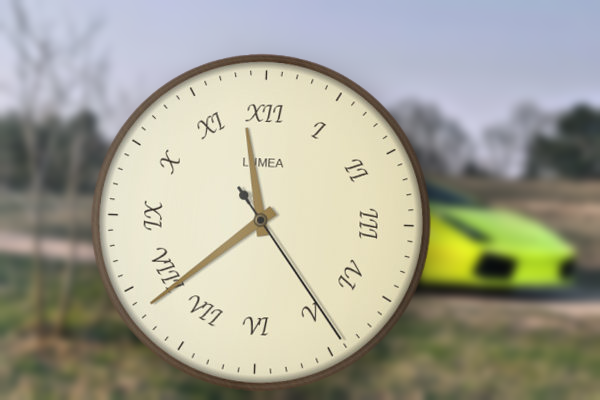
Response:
h=11 m=38 s=24
